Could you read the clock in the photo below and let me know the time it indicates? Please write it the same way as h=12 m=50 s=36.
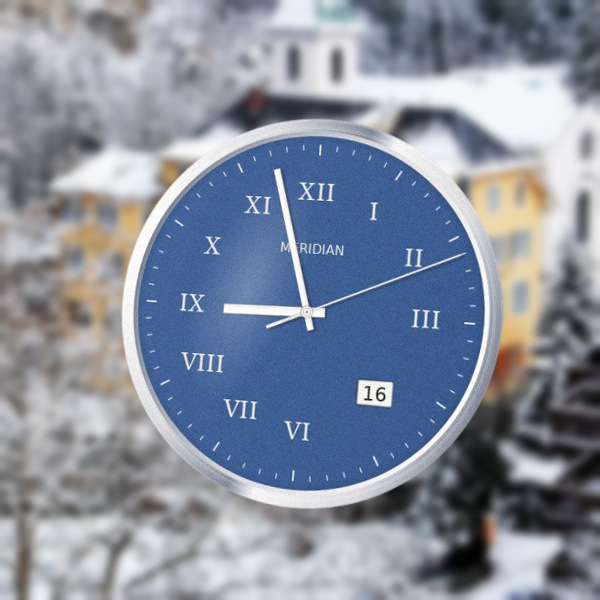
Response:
h=8 m=57 s=11
